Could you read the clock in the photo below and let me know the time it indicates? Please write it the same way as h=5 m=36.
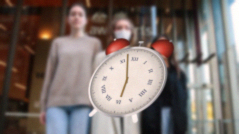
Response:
h=5 m=57
